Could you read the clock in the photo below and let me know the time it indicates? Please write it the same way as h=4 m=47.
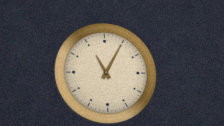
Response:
h=11 m=5
